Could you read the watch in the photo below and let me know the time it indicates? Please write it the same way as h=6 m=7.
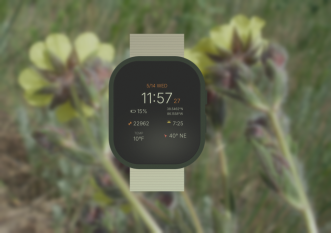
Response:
h=11 m=57
